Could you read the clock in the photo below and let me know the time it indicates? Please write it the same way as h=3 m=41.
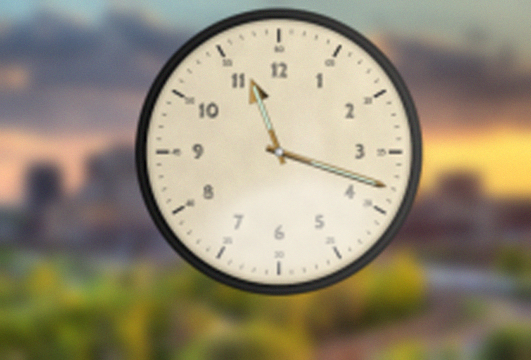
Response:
h=11 m=18
